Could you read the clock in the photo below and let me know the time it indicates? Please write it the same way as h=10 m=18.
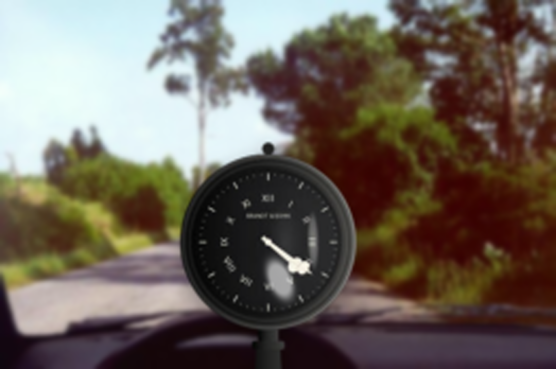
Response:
h=4 m=21
